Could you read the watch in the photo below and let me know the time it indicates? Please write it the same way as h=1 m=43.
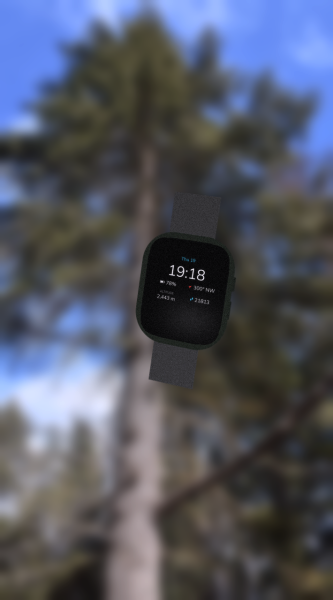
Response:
h=19 m=18
